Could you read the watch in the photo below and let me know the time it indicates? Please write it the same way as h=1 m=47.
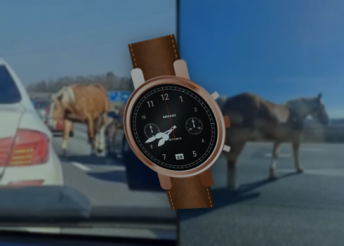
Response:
h=7 m=42
